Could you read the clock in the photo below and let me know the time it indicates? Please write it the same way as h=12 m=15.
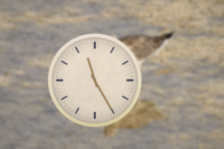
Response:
h=11 m=25
